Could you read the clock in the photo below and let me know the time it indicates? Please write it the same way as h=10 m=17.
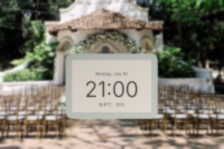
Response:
h=21 m=0
